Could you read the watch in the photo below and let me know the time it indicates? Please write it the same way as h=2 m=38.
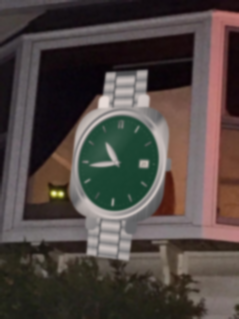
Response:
h=10 m=44
